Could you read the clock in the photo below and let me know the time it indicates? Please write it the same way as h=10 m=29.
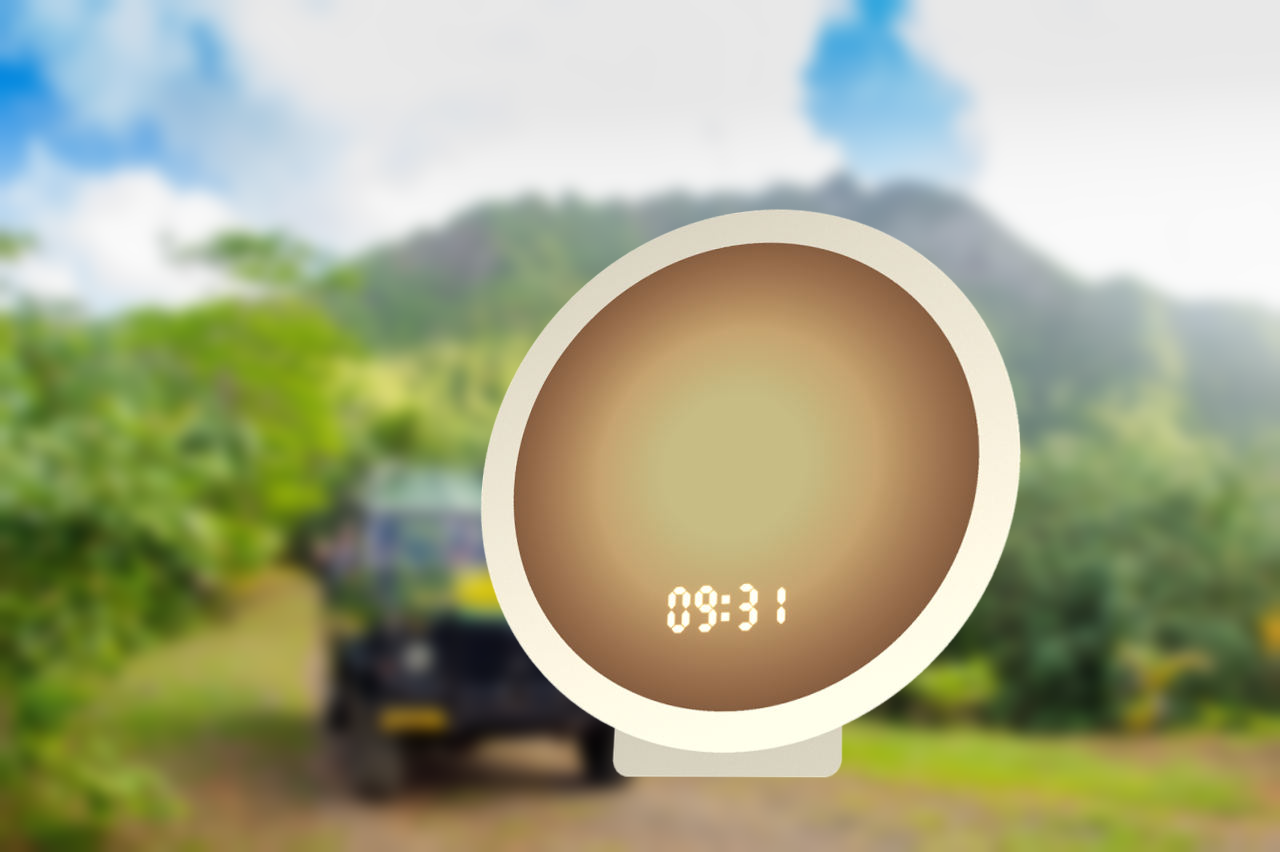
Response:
h=9 m=31
